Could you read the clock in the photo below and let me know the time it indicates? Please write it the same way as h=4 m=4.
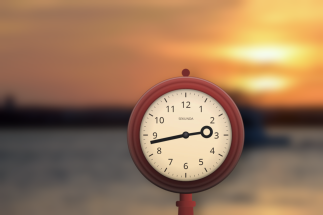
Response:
h=2 m=43
